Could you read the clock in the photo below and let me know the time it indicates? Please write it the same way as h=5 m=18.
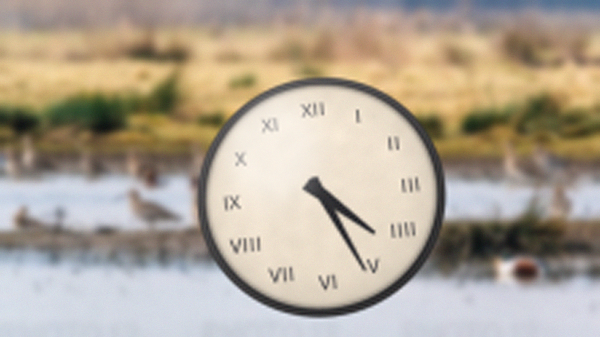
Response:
h=4 m=26
